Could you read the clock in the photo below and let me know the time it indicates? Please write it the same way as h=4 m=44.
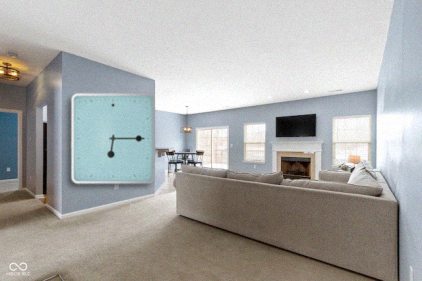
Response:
h=6 m=15
